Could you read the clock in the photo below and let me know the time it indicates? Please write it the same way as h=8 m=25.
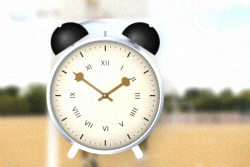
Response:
h=1 m=51
